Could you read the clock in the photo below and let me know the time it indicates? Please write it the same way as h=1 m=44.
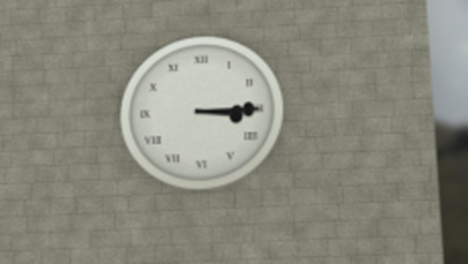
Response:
h=3 m=15
